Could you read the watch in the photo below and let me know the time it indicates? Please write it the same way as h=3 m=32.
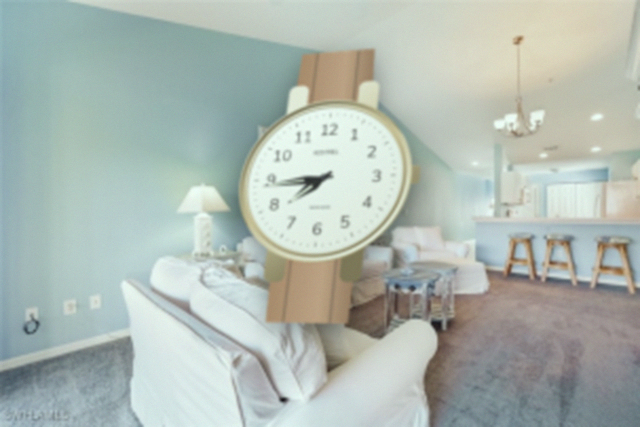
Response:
h=7 m=44
